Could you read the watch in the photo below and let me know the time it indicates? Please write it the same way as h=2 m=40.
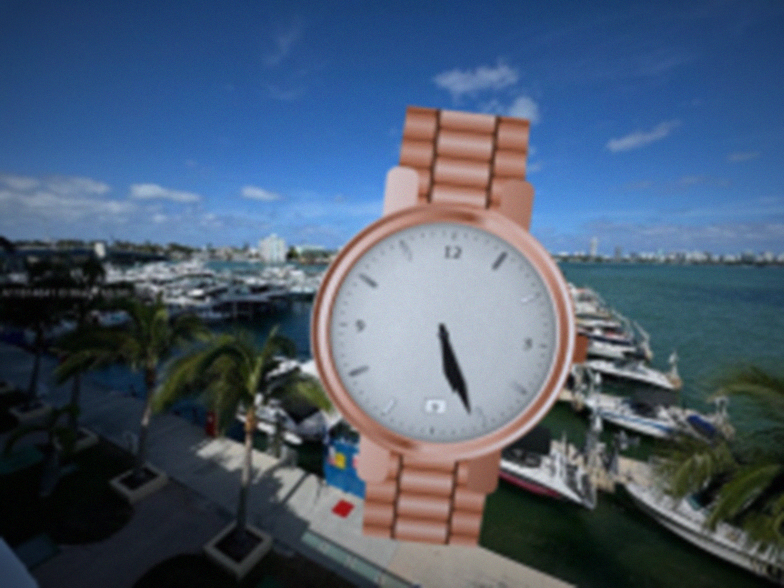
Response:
h=5 m=26
